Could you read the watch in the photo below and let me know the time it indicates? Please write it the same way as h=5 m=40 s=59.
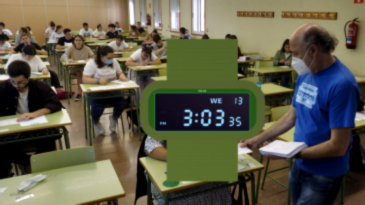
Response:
h=3 m=3 s=35
